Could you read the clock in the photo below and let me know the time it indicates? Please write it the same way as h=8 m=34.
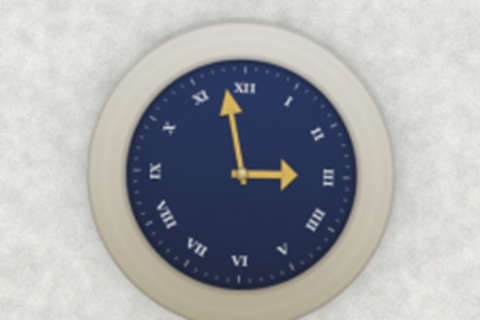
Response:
h=2 m=58
